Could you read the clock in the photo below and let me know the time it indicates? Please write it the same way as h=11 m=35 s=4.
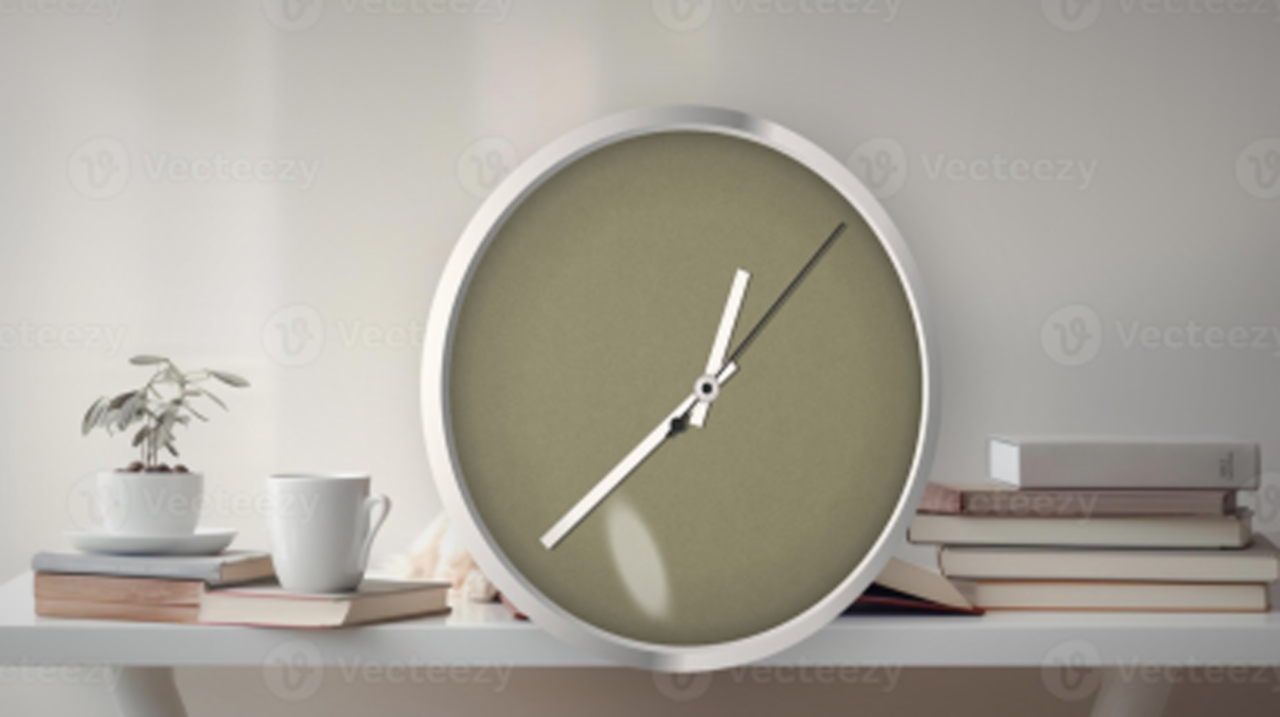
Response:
h=12 m=38 s=7
